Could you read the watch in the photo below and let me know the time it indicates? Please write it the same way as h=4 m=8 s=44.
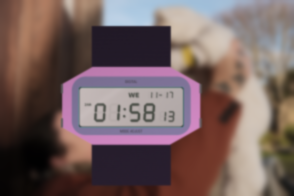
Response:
h=1 m=58 s=13
